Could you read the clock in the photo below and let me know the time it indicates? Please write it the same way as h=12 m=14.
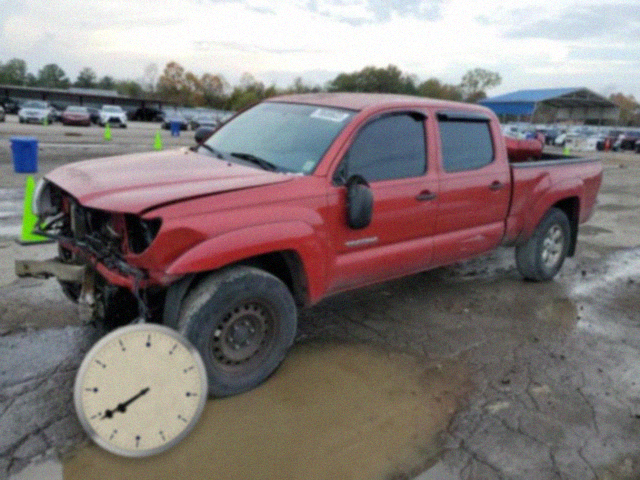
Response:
h=7 m=39
